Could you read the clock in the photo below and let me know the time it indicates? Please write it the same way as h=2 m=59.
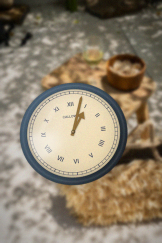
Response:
h=1 m=3
